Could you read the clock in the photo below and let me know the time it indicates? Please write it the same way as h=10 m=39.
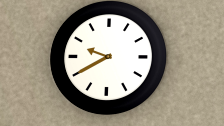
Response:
h=9 m=40
